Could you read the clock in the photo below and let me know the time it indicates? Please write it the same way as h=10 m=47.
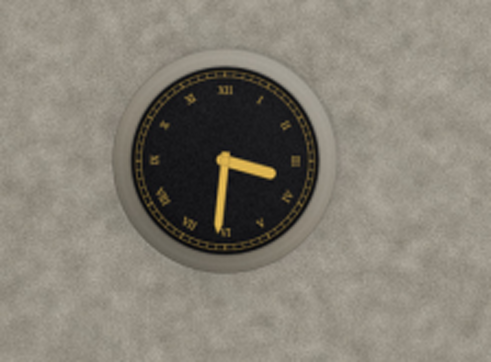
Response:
h=3 m=31
